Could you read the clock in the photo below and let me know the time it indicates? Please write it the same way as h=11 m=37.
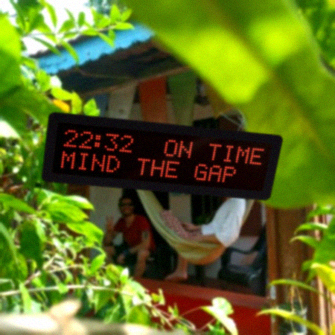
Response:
h=22 m=32
